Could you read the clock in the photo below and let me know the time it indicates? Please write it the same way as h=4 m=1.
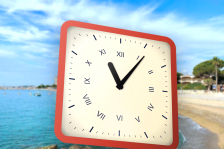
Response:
h=11 m=6
